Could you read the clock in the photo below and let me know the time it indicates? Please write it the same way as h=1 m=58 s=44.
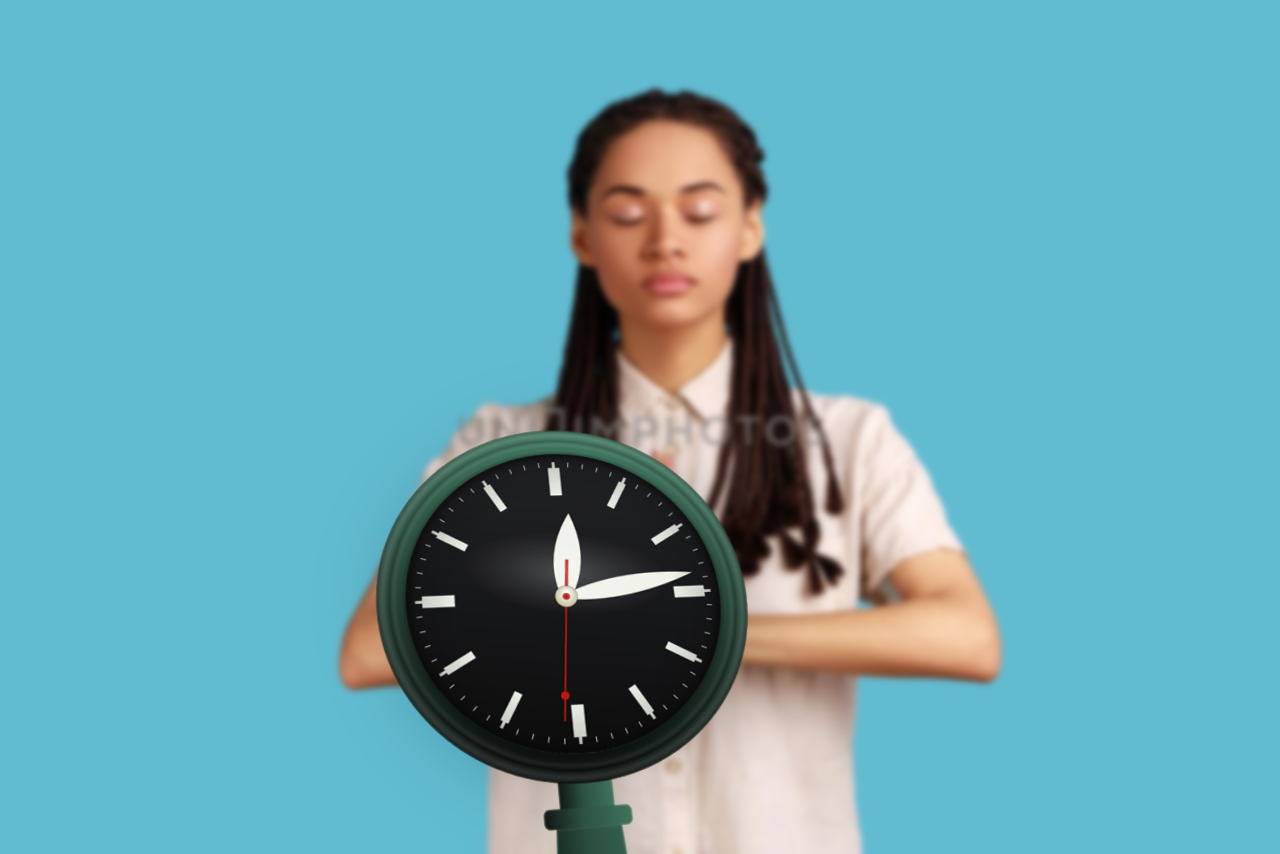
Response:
h=12 m=13 s=31
